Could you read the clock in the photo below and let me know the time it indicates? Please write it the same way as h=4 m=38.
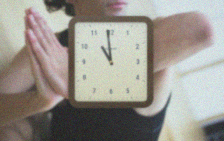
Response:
h=10 m=59
